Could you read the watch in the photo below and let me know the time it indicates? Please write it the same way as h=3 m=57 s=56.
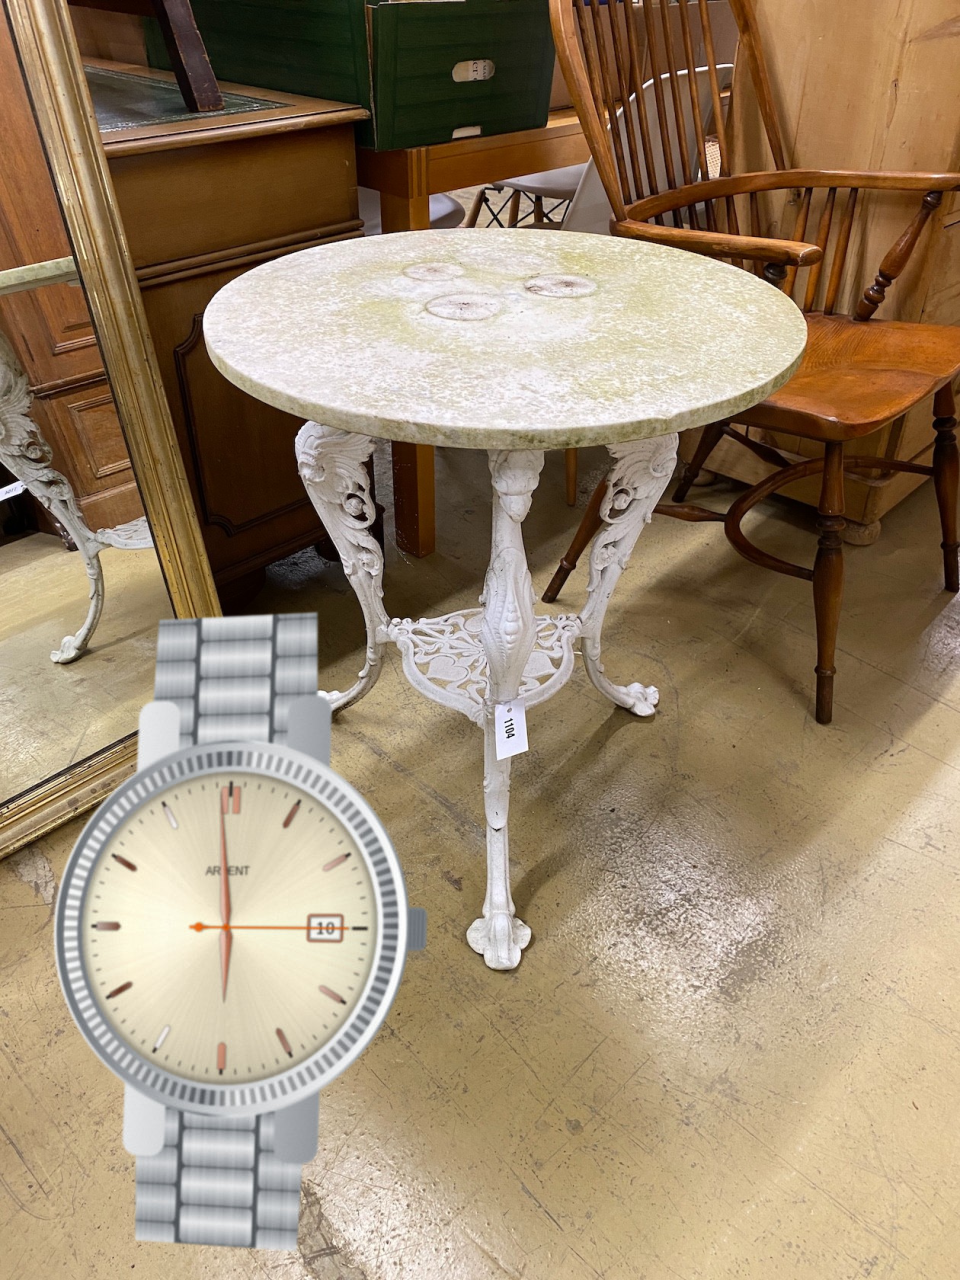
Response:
h=5 m=59 s=15
